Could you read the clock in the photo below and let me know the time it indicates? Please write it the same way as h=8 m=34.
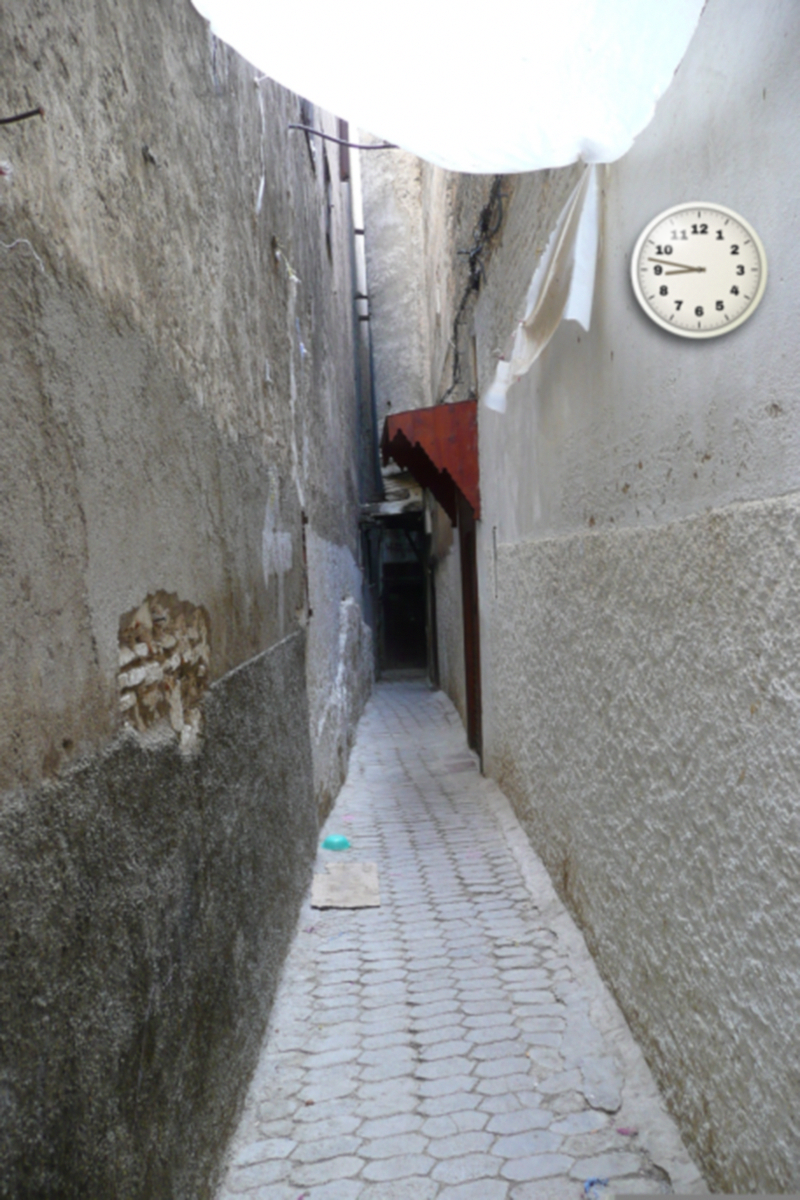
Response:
h=8 m=47
